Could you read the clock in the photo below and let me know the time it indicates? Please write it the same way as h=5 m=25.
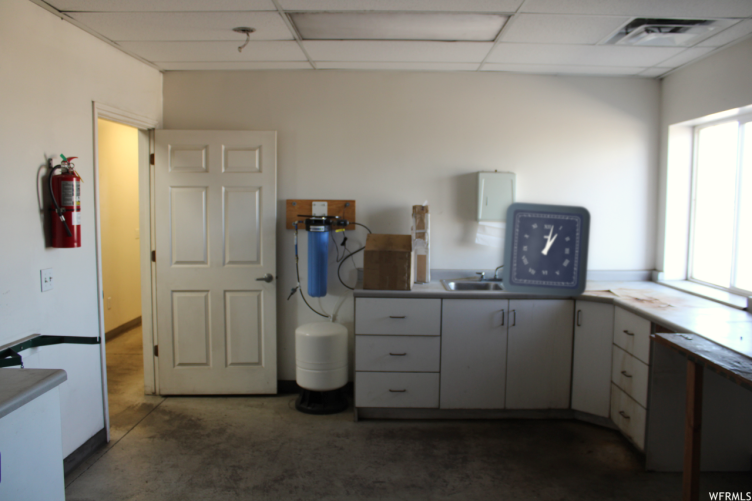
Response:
h=1 m=2
